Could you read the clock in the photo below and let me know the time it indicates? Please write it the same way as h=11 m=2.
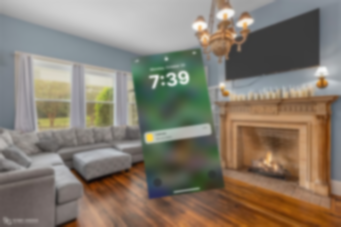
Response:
h=7 m=39
